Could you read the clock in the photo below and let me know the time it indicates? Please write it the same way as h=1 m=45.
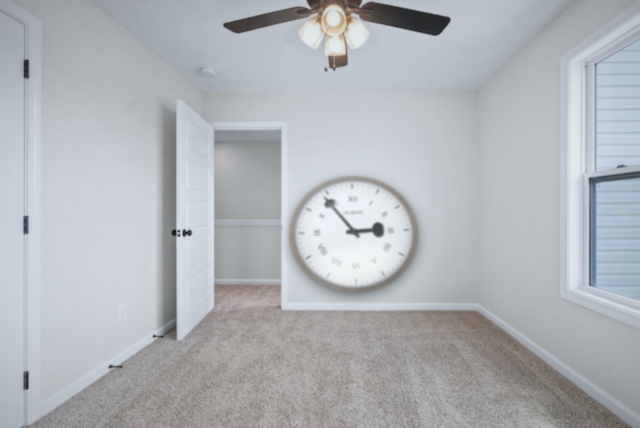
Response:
h=2 m=54
